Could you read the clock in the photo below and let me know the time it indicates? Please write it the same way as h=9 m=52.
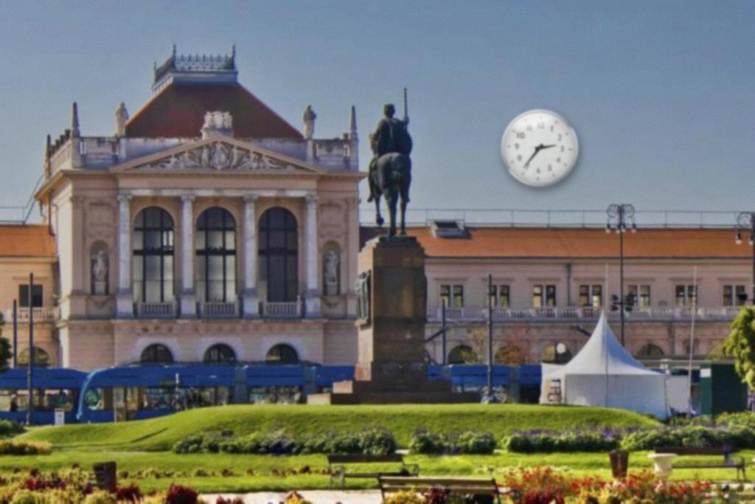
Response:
h=2 m=36
